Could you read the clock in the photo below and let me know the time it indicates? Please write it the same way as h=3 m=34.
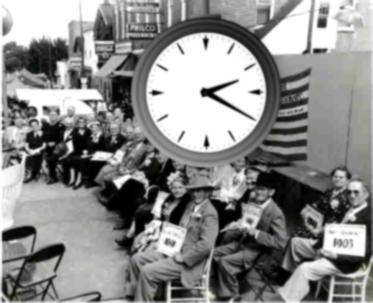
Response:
h=2 m=20
